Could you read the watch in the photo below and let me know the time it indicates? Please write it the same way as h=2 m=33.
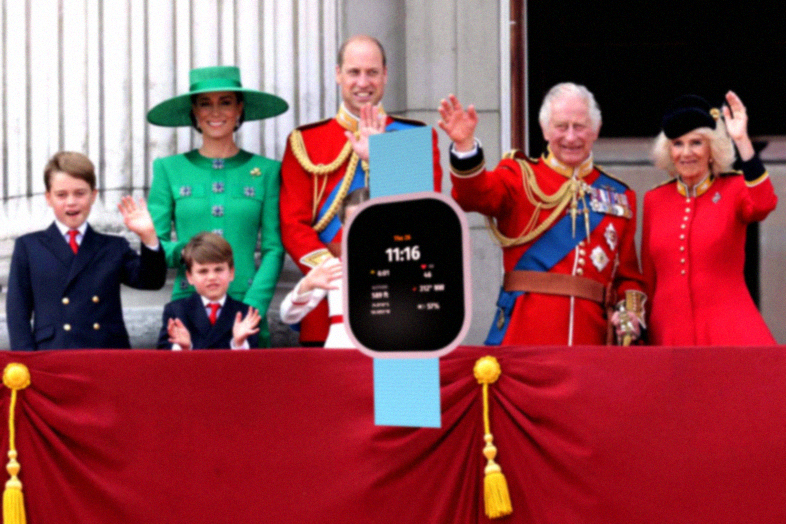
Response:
h=11 m=16
